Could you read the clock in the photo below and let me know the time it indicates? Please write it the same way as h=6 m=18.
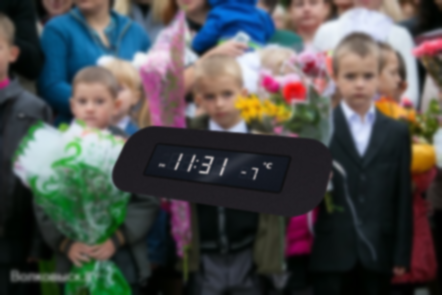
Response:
h=11 m=31
